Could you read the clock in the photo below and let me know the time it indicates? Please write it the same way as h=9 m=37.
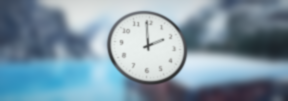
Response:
h=1 m=59
